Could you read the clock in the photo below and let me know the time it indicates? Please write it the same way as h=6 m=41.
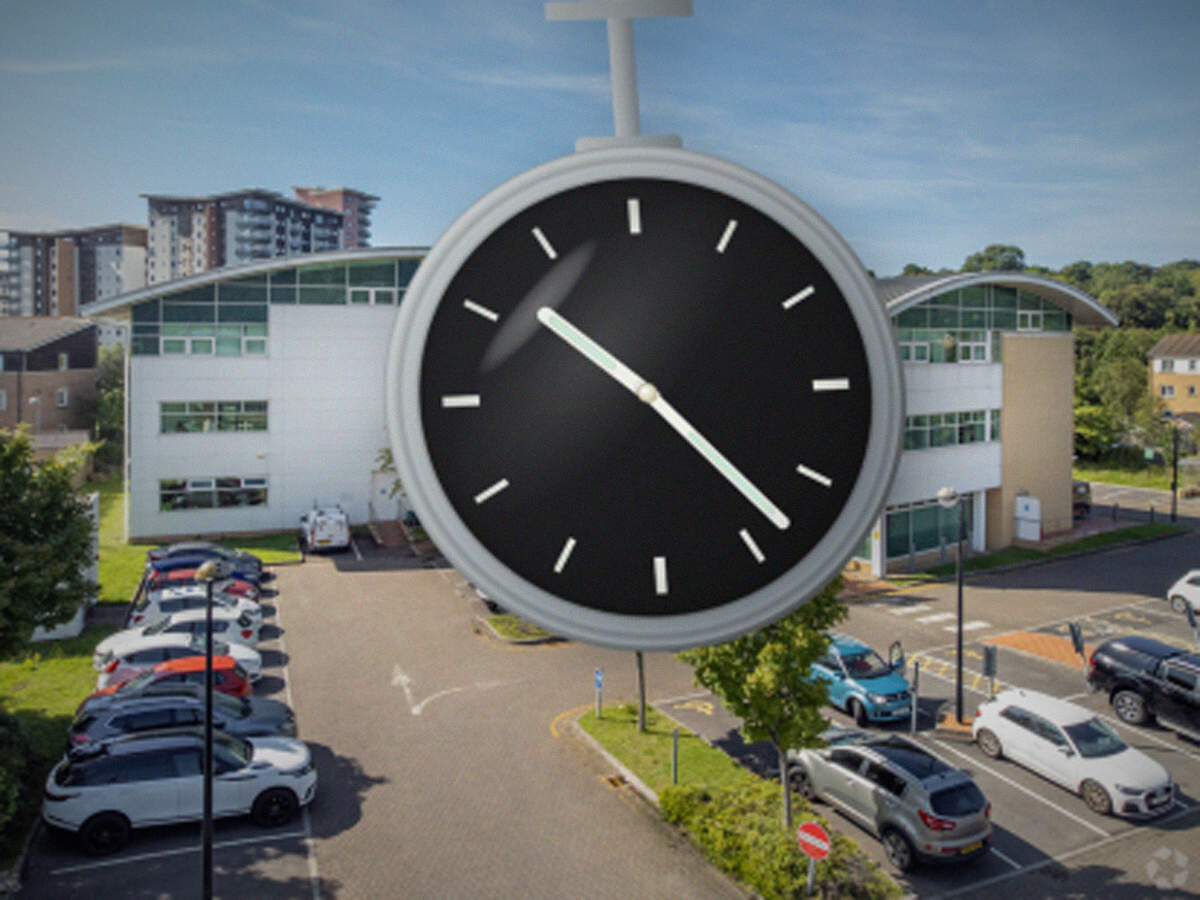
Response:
h=10 m=23
